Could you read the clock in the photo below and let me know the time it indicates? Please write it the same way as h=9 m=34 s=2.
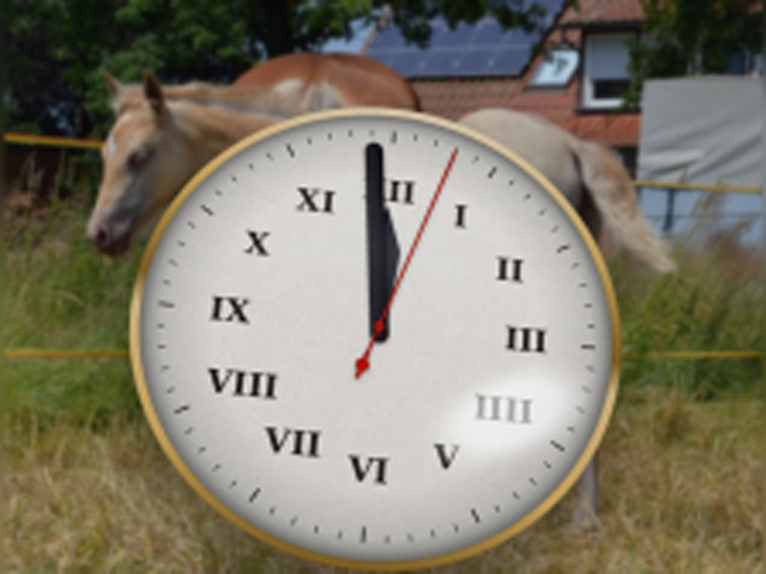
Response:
h=11 m=59 s=3
